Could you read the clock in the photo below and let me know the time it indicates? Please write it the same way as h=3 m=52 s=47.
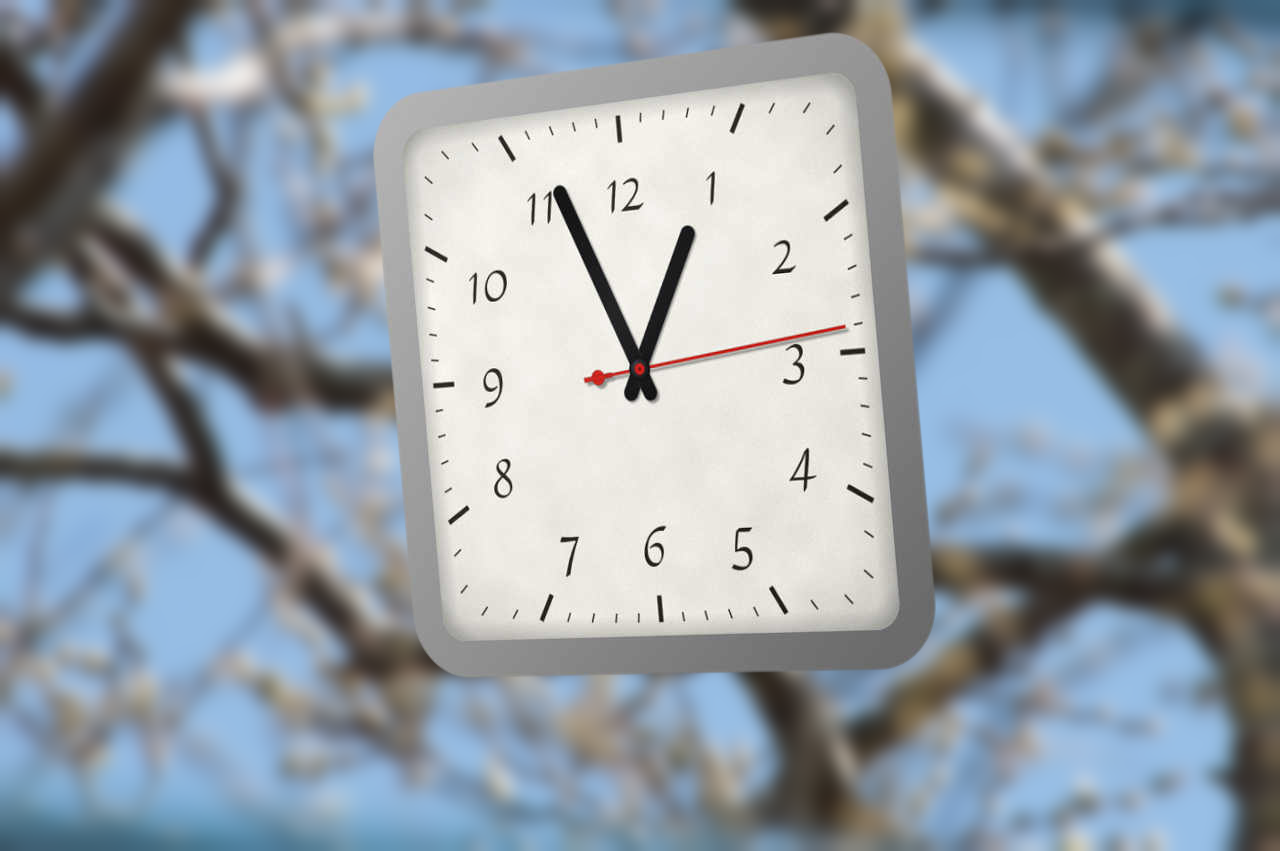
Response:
h=12 m=56 s=14
